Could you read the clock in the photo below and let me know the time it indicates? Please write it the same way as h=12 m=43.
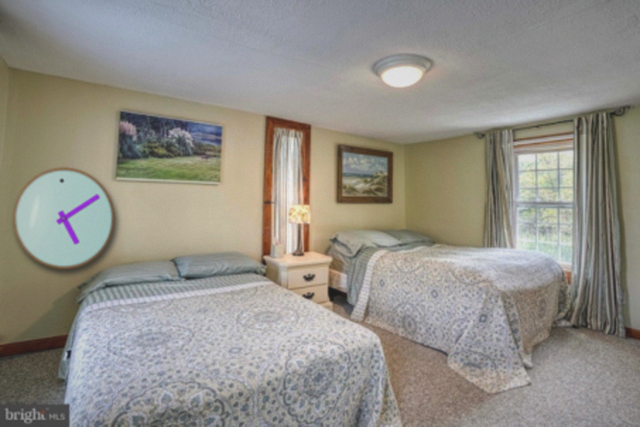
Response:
h=5 m=10
